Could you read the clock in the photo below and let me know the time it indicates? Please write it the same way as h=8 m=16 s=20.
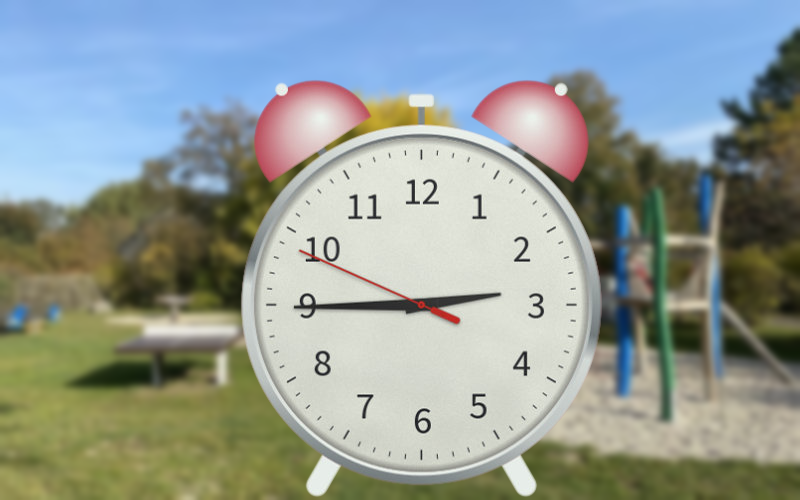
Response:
h=2 m=44 s=49
